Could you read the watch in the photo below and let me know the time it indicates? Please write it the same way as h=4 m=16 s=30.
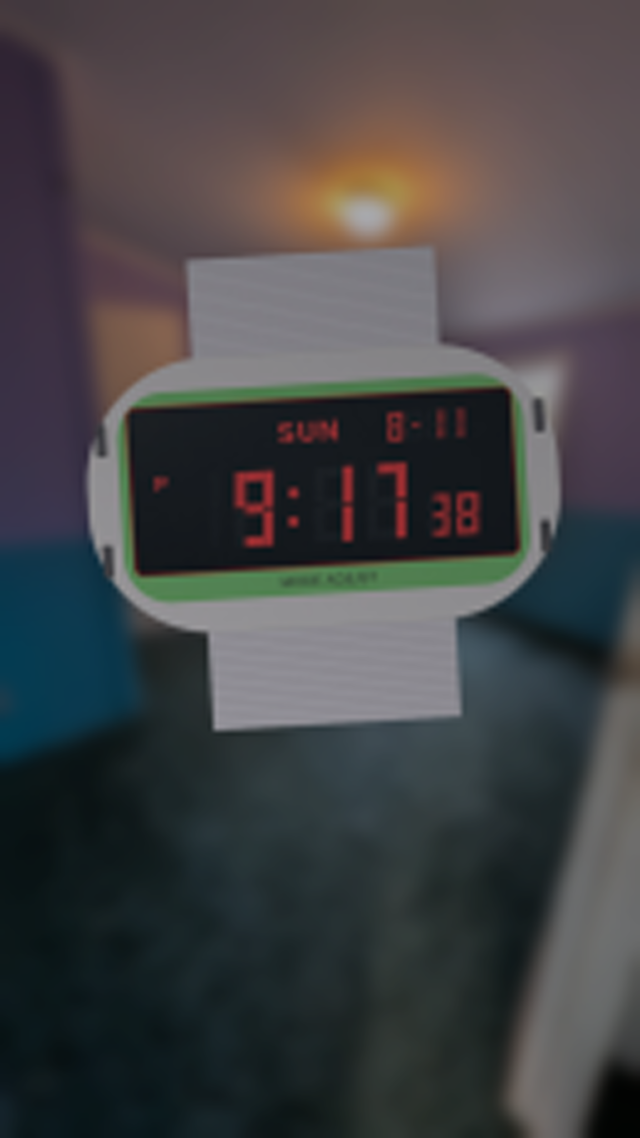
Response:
h=9 m=17 s=38
